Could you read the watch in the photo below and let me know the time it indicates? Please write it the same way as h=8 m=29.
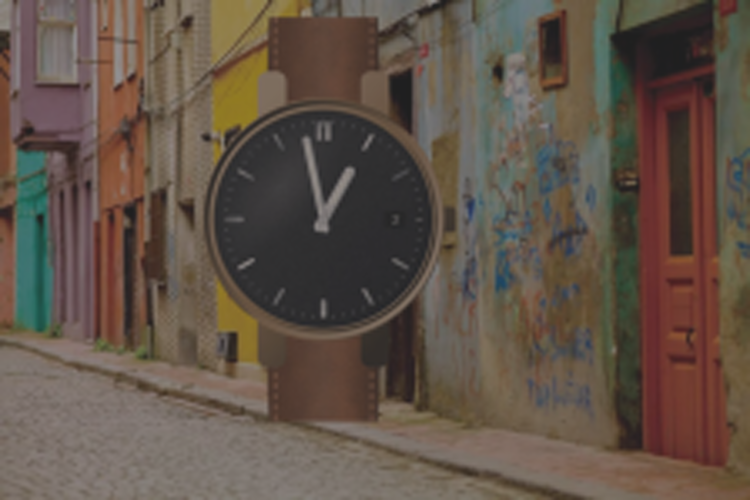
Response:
h=12 m=58
